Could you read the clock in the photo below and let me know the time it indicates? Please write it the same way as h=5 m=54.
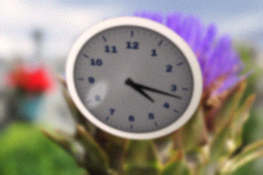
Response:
h=4 m=17
